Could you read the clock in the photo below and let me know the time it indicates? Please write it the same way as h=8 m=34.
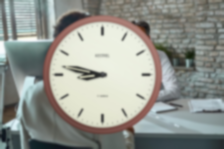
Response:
h=8 m=47
